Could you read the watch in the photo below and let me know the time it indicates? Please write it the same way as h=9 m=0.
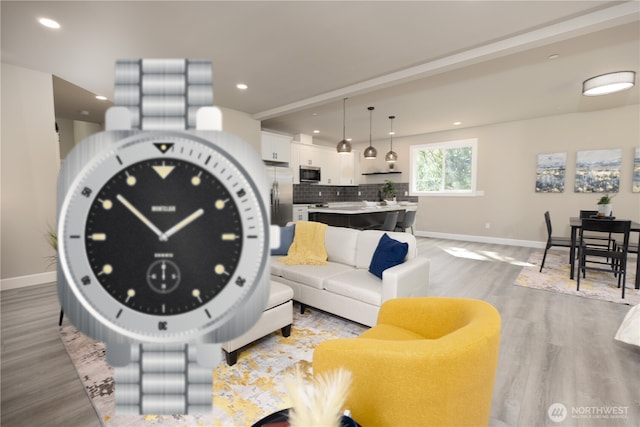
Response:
h=1 m=52
